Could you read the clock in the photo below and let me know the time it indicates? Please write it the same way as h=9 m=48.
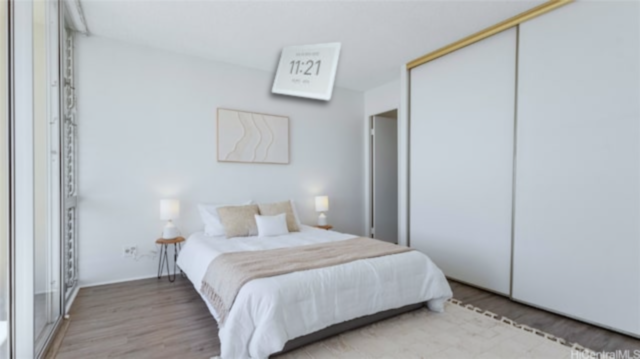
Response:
h=11 m=21
